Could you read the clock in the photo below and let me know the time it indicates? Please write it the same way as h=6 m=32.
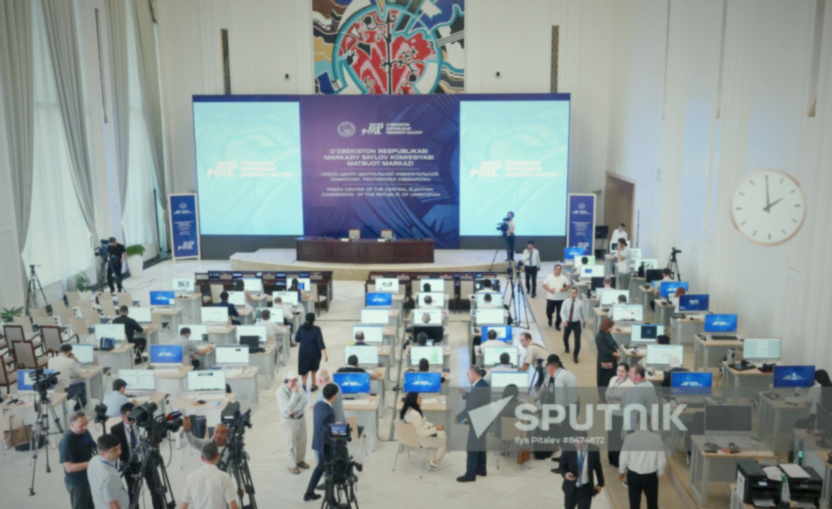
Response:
h=2 m=0
